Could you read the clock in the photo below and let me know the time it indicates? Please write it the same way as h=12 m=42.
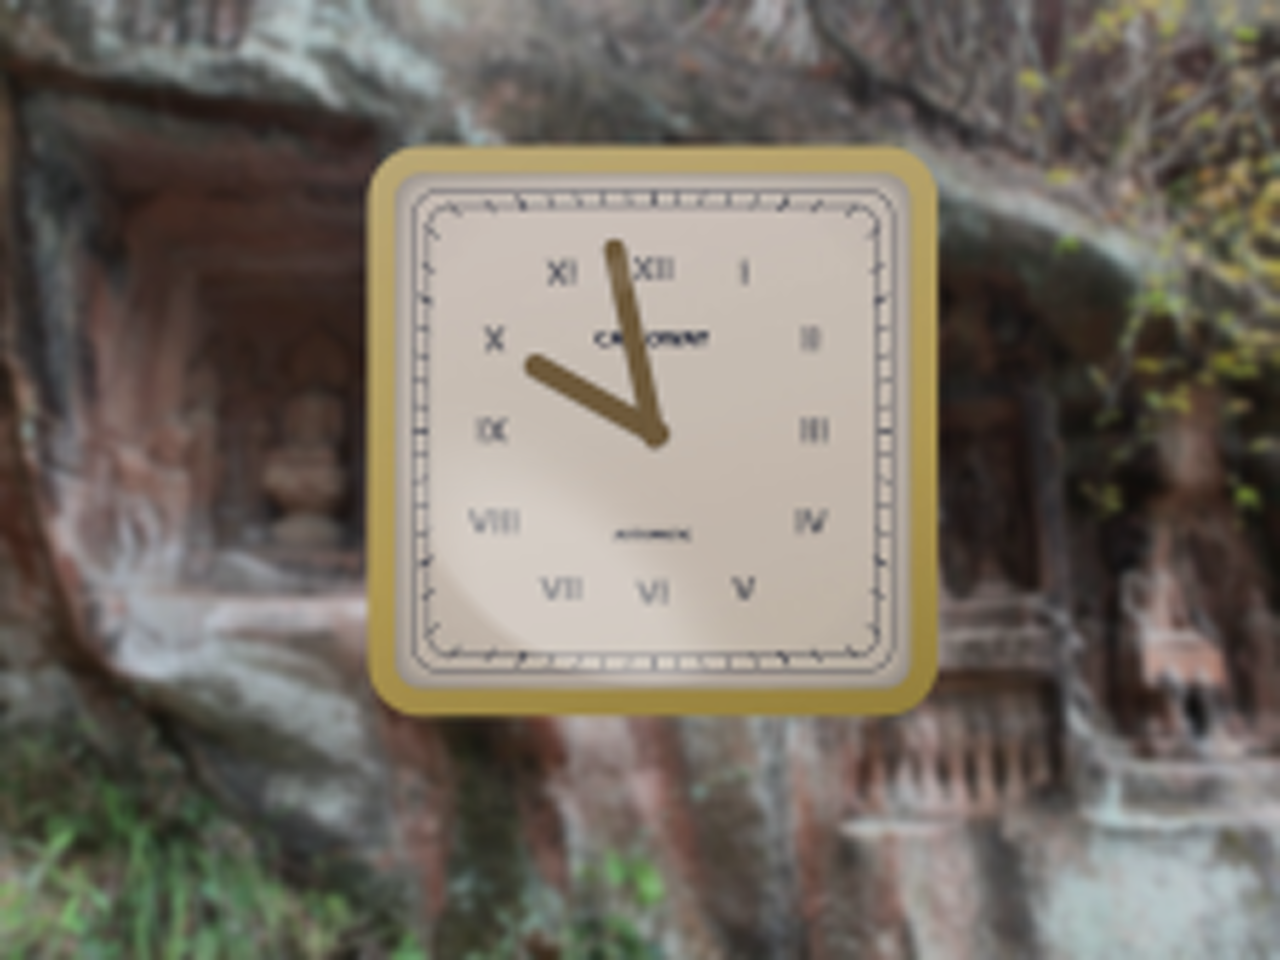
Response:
h=9 m=58
